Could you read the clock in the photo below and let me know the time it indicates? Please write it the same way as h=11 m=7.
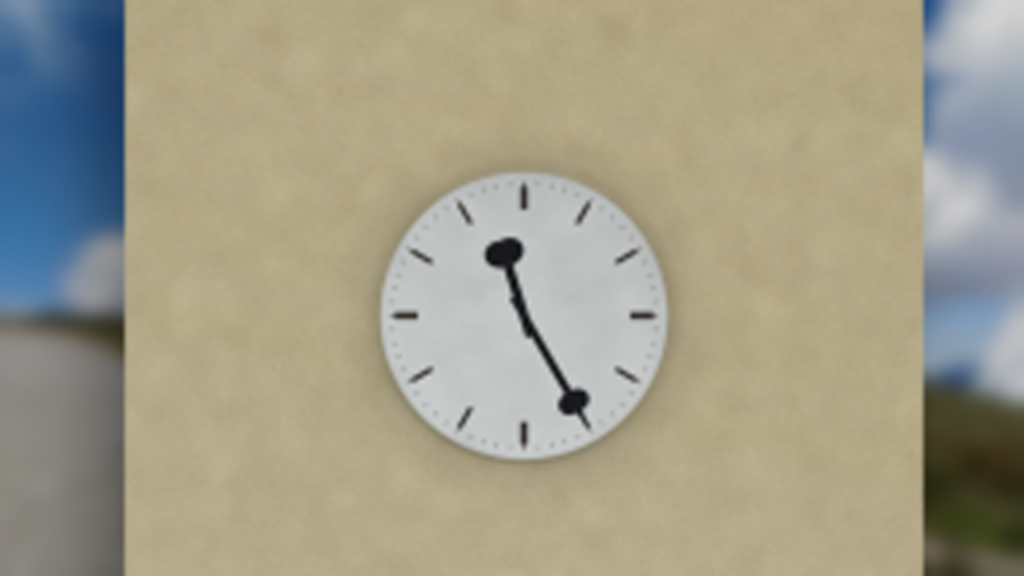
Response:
h=11 m=25
